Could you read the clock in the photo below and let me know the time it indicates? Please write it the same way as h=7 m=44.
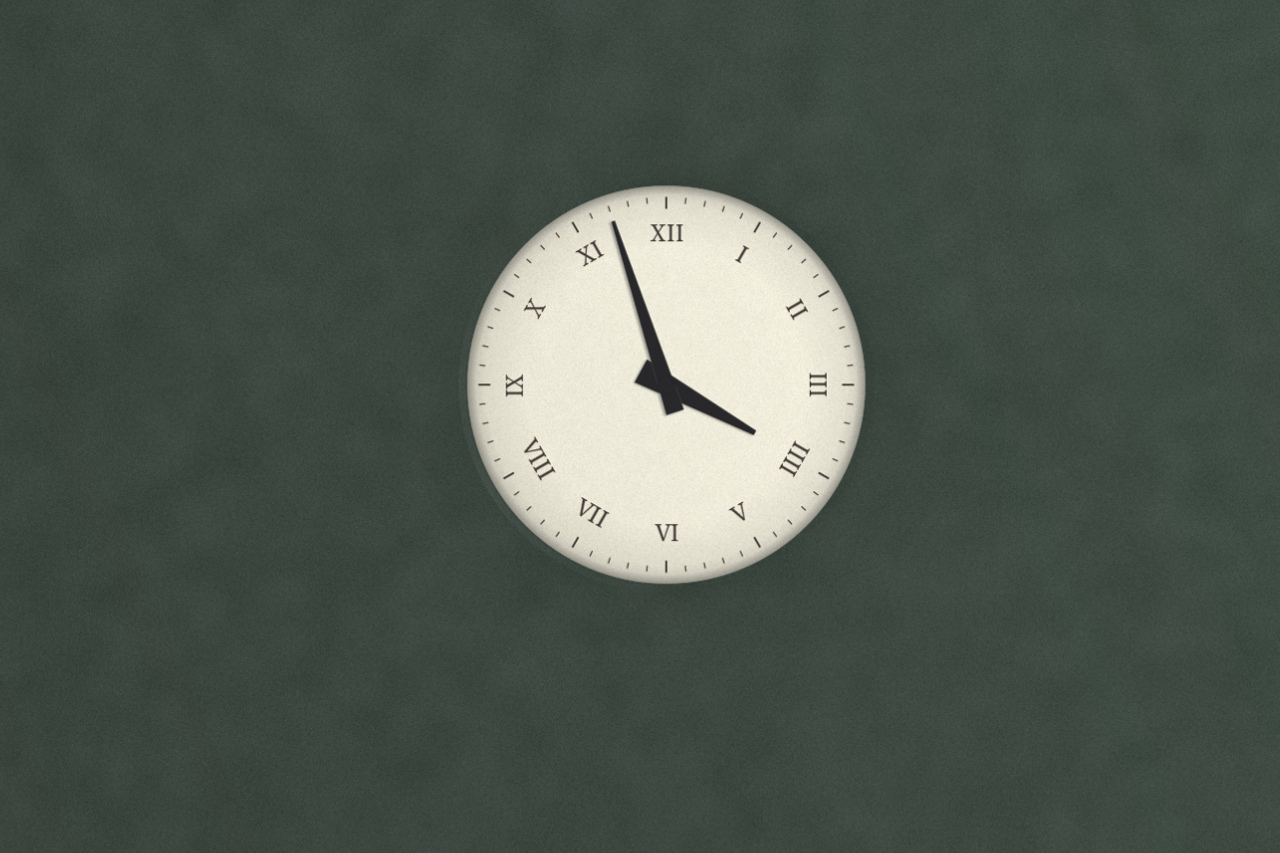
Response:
h=3 m=57
